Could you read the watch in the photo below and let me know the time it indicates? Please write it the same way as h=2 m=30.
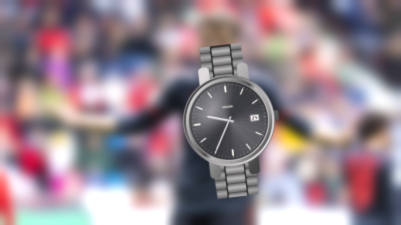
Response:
h=9 m=35
